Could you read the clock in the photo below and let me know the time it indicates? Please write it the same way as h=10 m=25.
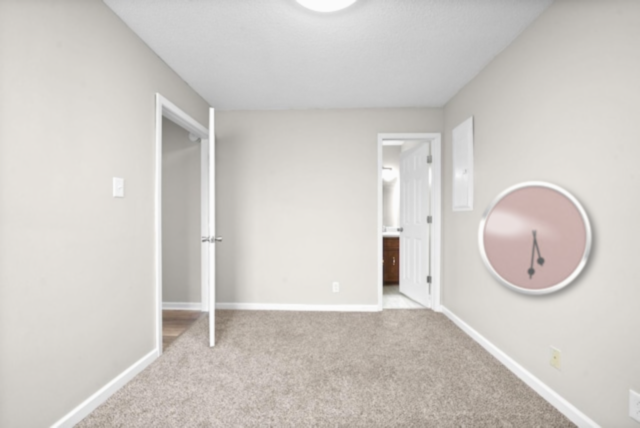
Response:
h=5 m=31
